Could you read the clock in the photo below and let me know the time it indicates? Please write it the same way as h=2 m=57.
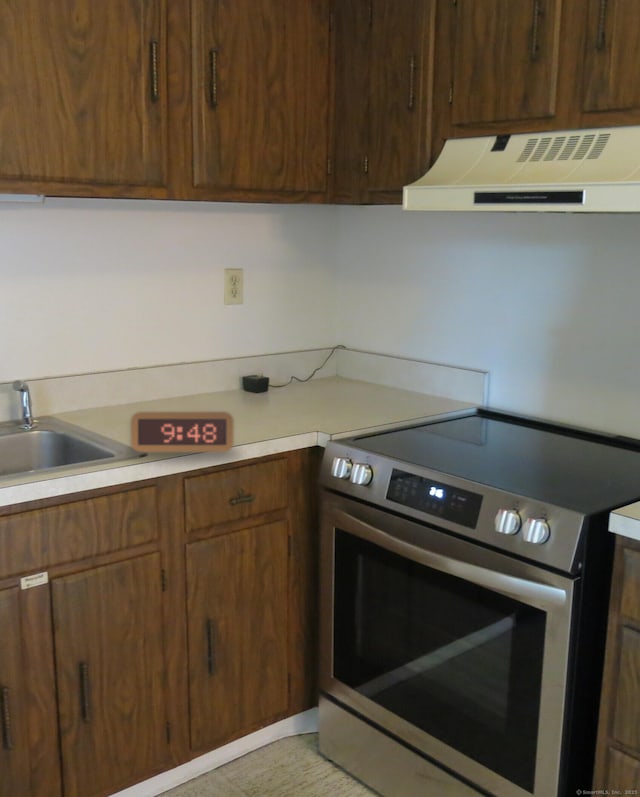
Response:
h=9 m=48
